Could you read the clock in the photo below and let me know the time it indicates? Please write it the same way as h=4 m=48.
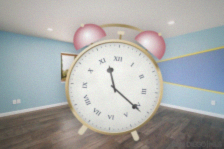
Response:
h=11 m=21
